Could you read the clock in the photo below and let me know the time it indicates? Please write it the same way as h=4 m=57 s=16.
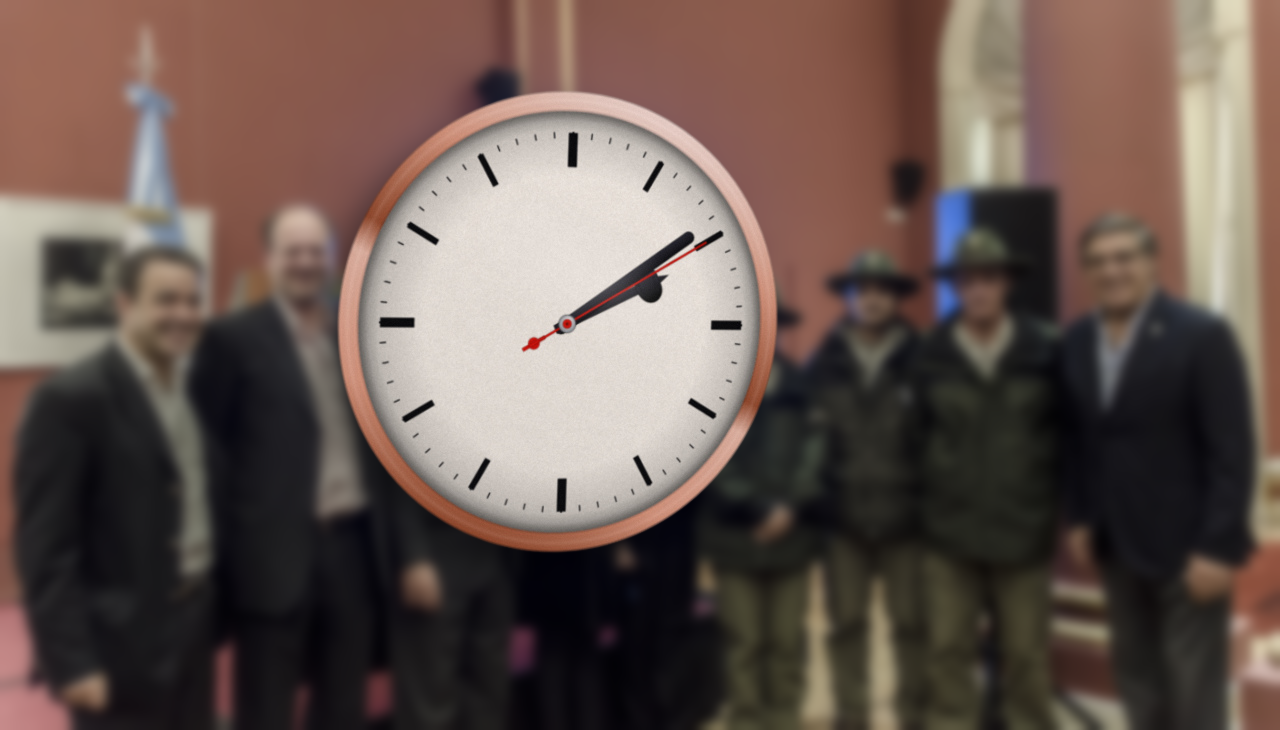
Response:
h=2 m=9 s=10
